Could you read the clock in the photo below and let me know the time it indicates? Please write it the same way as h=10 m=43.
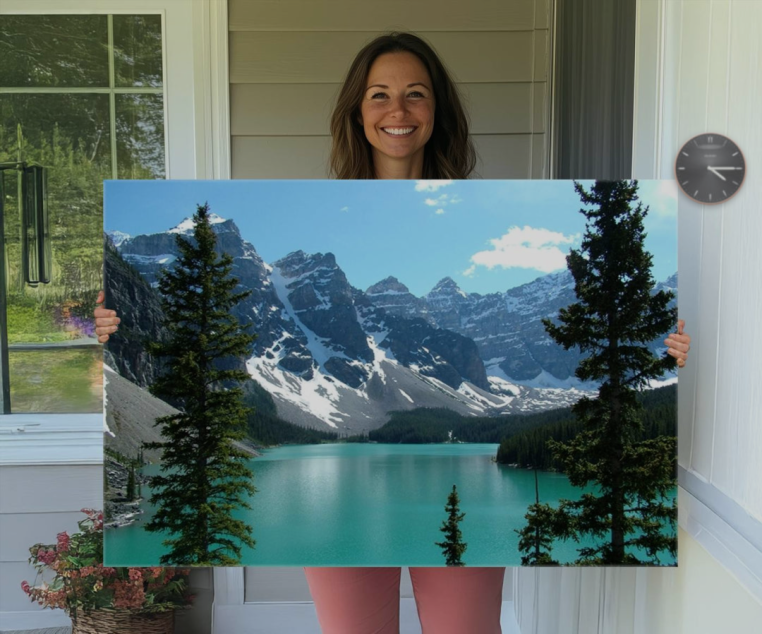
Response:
h=4 m=15
